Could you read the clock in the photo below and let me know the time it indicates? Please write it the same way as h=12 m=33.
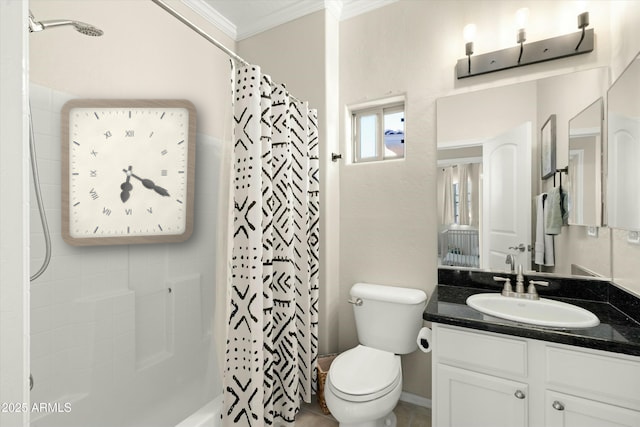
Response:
h=6 m=20
